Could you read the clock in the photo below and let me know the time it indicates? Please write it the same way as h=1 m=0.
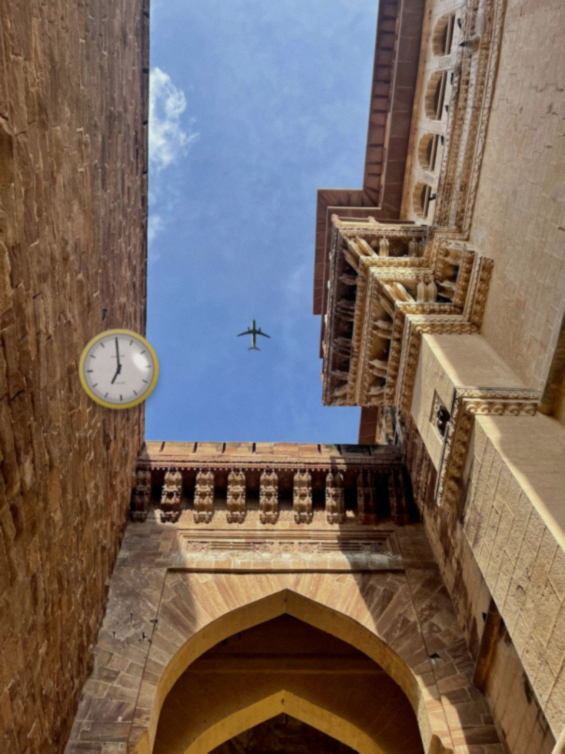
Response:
h=7 m=0
